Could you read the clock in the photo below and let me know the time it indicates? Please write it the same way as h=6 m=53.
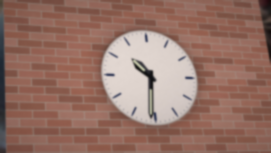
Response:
h=10 m=31
